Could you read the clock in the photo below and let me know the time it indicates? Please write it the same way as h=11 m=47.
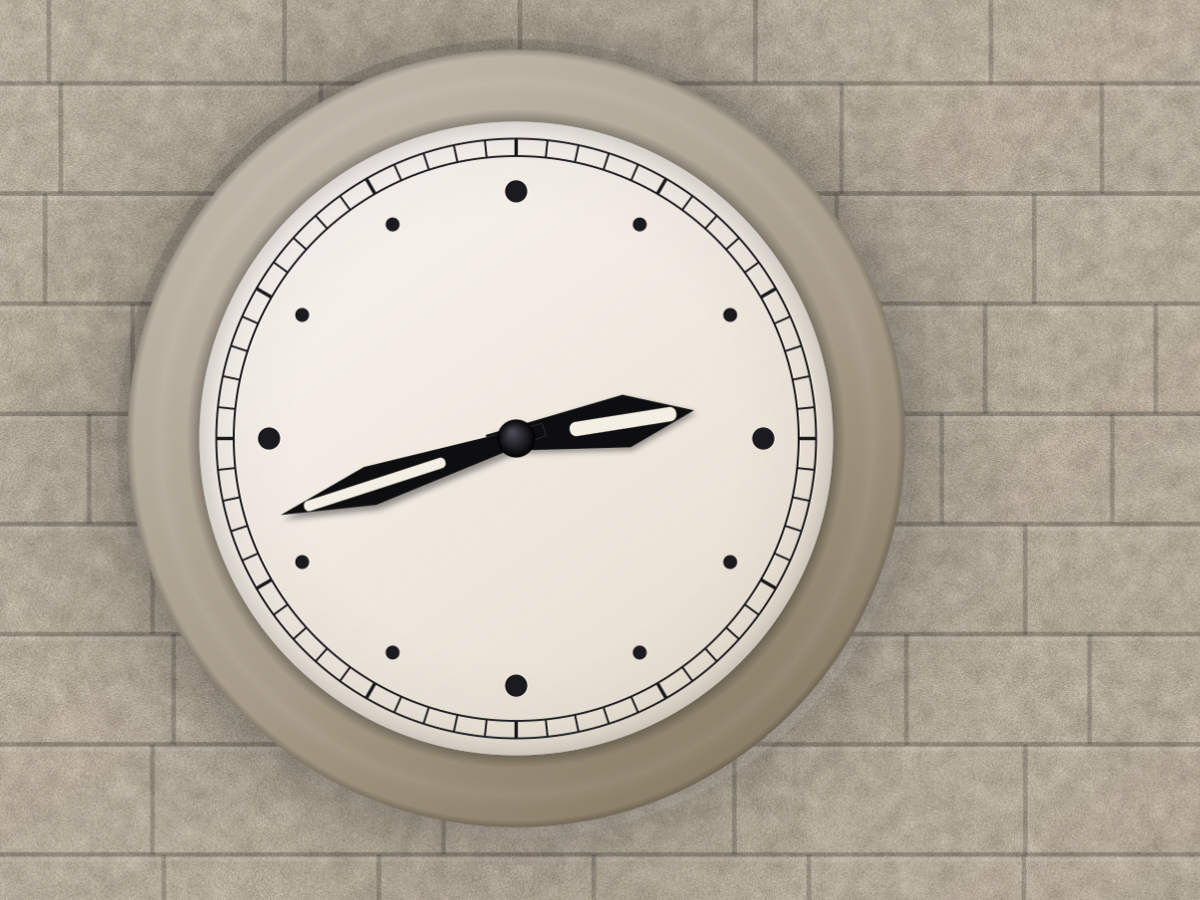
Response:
h=2 m=42
